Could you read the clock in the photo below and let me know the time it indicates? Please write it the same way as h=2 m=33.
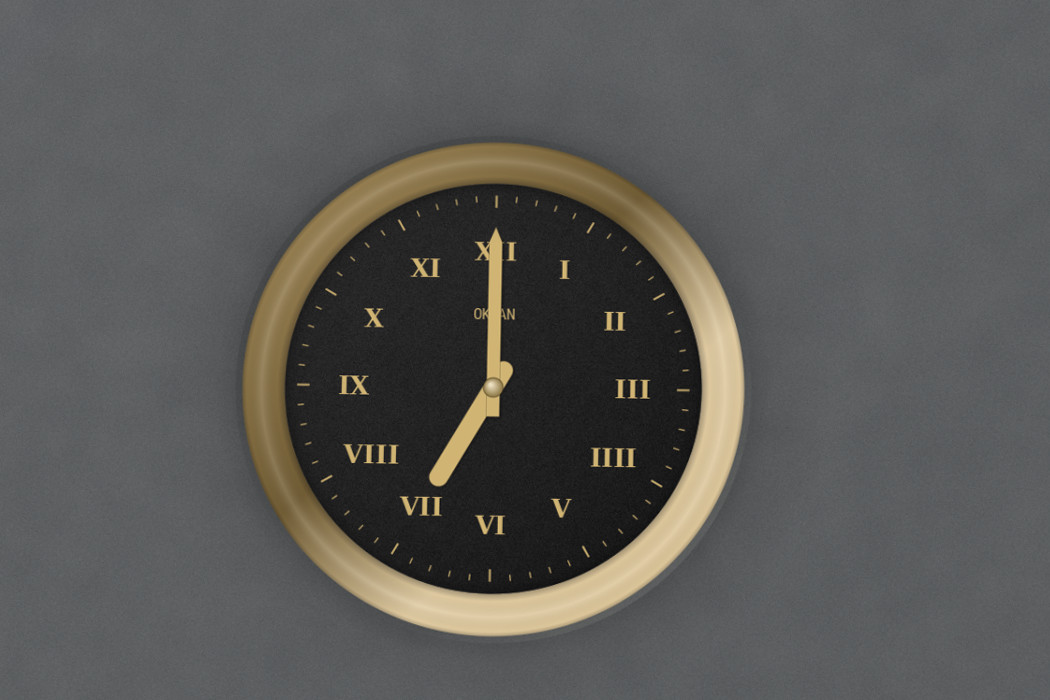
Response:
h=7 m=0
